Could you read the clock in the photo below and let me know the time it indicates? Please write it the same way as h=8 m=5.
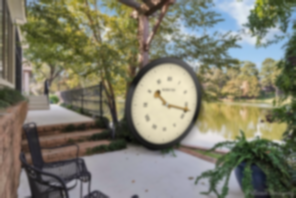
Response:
h=10 m=17
